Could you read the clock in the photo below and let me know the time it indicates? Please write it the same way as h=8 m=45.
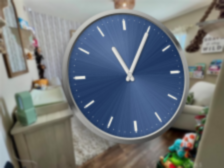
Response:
h=11 m=5
